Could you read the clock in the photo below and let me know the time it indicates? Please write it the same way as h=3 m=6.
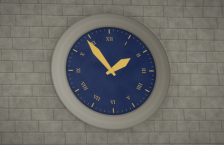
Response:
h=1 m=54
